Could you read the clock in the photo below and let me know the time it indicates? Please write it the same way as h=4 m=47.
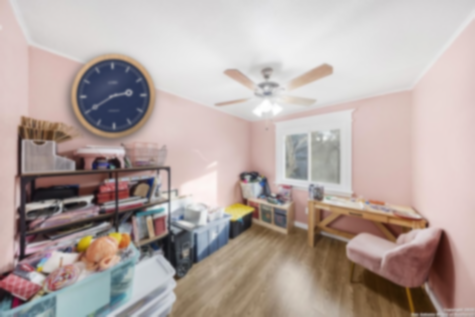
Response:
h=2 m=40
